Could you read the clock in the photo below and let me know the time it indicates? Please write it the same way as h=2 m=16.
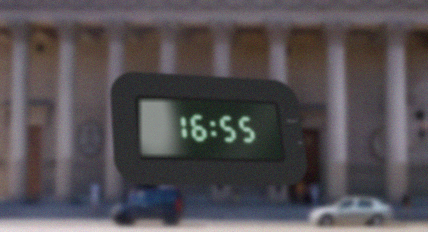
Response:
h=16 m=55
